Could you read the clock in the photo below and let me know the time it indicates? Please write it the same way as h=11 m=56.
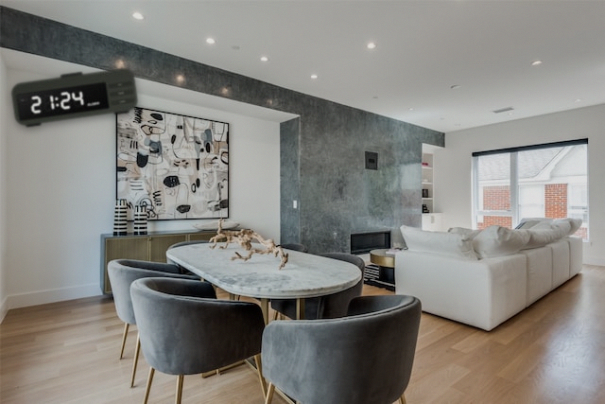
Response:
h=21 m=24
